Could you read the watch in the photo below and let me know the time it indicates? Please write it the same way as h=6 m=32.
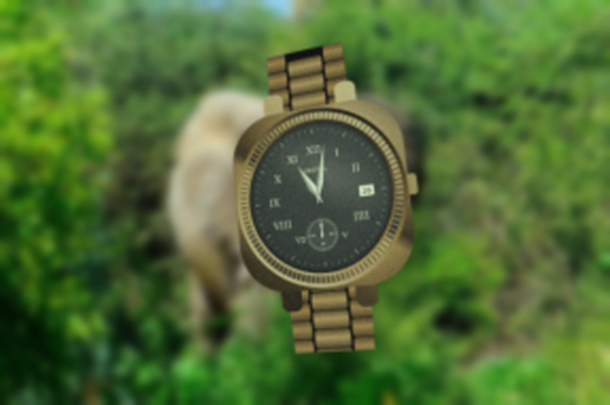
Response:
h=11 m=2
